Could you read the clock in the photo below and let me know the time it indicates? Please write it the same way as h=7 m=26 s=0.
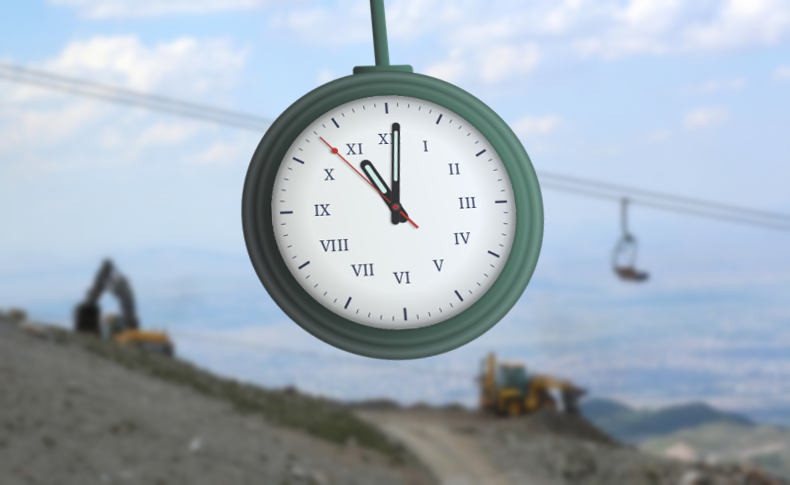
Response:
h=11 m=0 s=53
